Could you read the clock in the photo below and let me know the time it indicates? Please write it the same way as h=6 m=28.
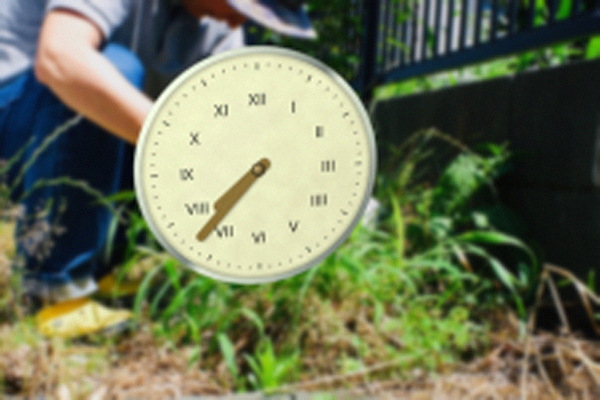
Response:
h=7 m=37
